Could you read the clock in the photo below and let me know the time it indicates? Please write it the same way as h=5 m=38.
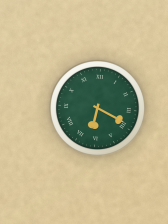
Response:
h=6 m=19
